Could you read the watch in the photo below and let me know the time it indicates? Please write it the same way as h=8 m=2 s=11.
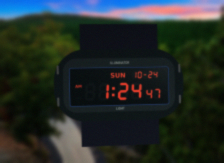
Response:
h=1 m=24 s=47
